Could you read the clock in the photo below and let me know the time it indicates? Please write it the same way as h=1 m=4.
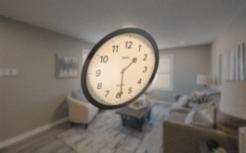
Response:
h=1 m=29
